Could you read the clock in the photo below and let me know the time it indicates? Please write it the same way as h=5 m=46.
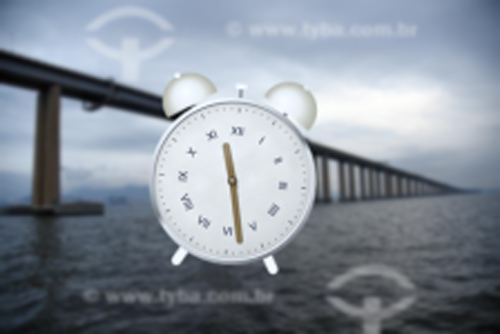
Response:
h=11 m=28
